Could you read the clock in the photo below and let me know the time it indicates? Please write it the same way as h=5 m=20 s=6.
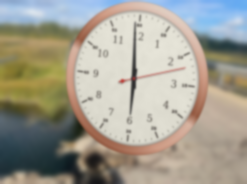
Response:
h=5 m=59 s=12
